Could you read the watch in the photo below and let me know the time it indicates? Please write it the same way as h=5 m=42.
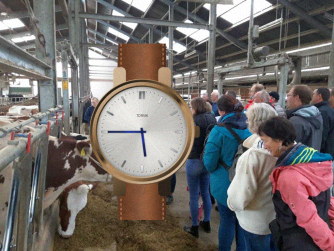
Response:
h=5 m=45
